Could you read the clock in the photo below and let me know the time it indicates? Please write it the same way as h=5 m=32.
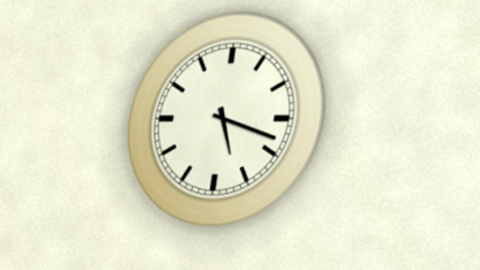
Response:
h=5 m=18
